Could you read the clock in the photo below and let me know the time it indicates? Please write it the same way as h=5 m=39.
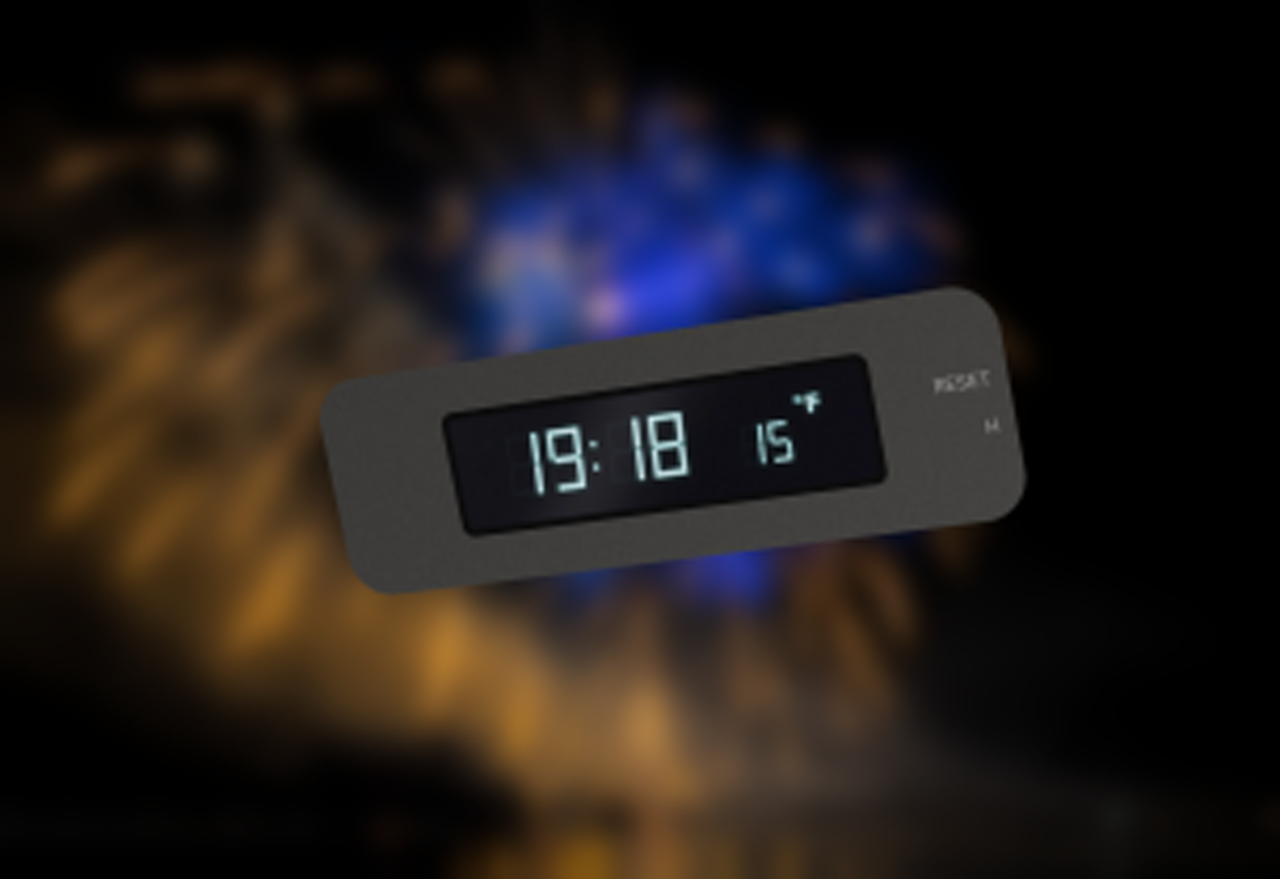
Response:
h=19 m=18
